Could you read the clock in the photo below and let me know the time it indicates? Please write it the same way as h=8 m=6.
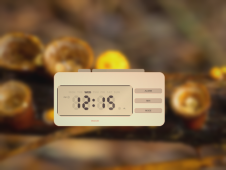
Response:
h=12 m=15
